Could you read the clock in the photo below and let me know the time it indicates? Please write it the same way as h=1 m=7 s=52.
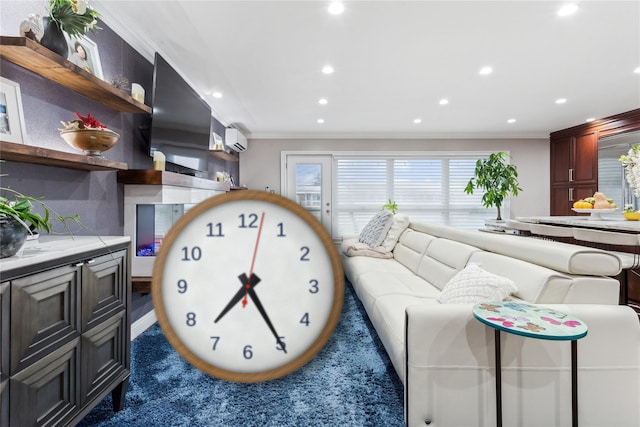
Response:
h=7 m=25 s=2
